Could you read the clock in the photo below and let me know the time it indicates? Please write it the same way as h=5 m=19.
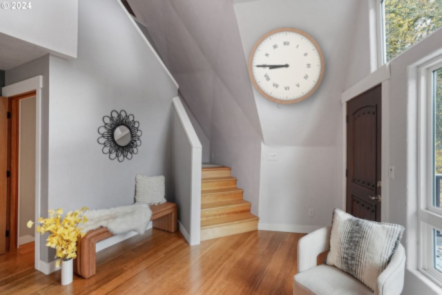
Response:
h=8 m=45
